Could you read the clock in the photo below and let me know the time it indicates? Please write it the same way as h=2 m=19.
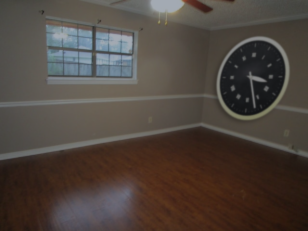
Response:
h=3 m=27
